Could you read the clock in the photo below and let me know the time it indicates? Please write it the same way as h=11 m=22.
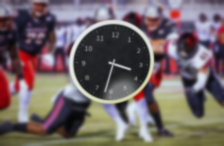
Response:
h=3 m=32
